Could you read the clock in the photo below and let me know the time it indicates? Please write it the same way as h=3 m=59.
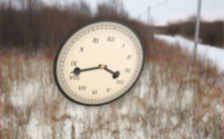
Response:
h=3 m=42
